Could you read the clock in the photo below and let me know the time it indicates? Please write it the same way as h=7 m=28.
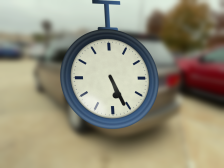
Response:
h=5 m=26
